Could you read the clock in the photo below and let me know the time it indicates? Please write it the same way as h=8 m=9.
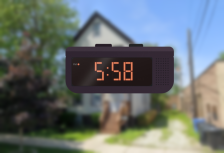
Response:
h=5 m=58
